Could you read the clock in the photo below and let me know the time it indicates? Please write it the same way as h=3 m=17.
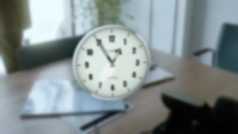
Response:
h=12 m=55
